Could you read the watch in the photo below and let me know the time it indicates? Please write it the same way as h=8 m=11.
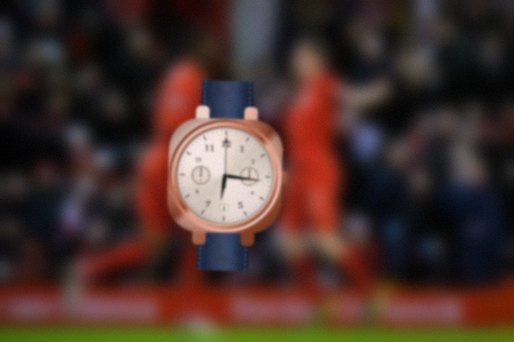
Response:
h=6 m=16
